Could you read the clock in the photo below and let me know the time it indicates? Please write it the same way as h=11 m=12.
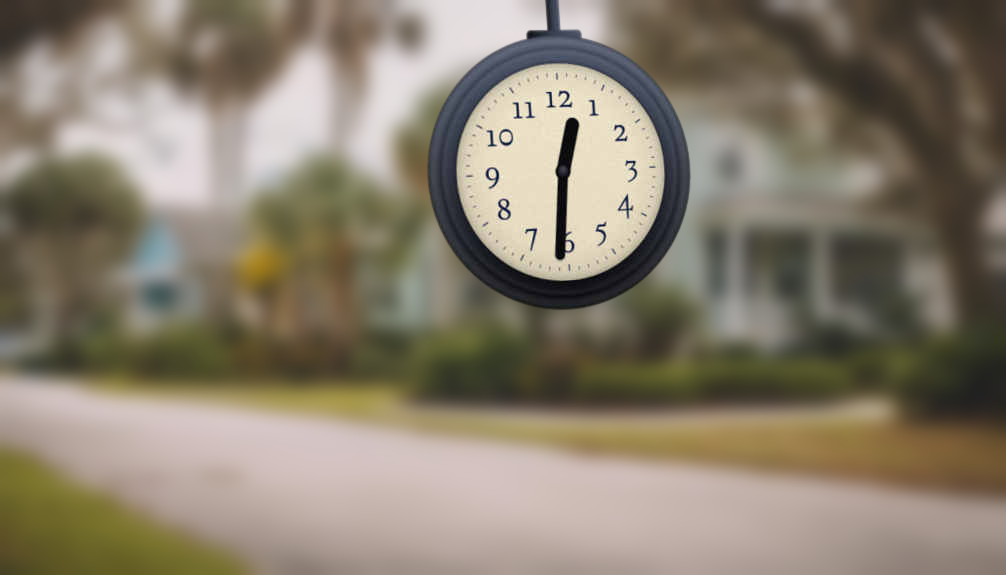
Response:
h=12 m=31
